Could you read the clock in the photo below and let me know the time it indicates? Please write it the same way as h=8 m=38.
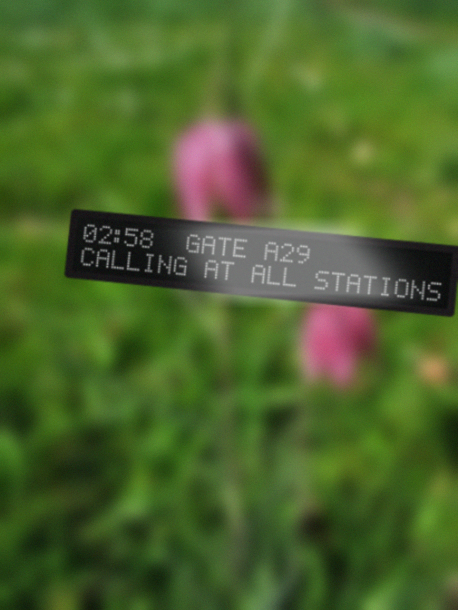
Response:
h=2 m=58
